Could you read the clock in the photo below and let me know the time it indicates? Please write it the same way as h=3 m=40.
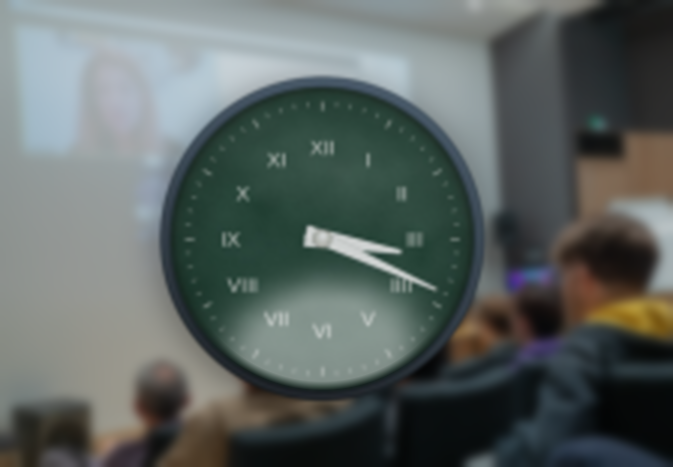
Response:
h=3 m=19
